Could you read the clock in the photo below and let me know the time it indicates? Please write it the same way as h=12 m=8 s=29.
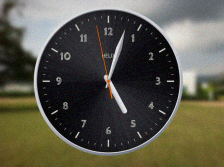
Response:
h=5 m=2 s=58
